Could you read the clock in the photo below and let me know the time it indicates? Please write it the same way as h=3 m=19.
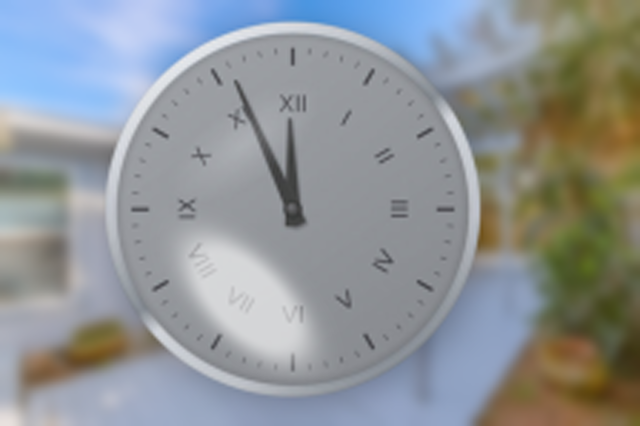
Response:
h=11 m=56
